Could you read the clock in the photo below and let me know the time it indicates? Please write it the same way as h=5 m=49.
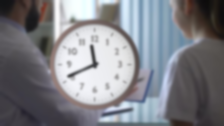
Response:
h=11 m=41
